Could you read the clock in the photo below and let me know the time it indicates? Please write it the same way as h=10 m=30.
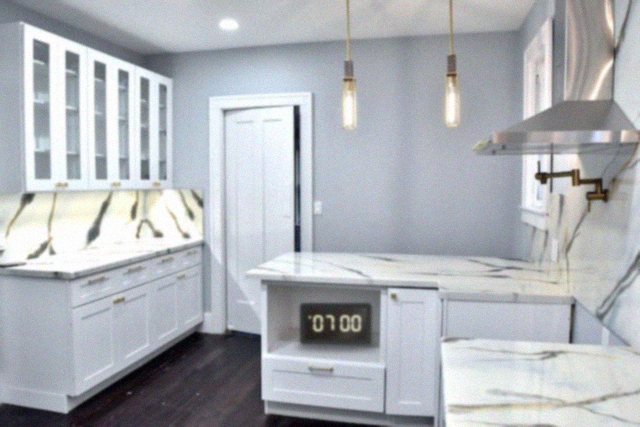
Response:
h=7 m=0
